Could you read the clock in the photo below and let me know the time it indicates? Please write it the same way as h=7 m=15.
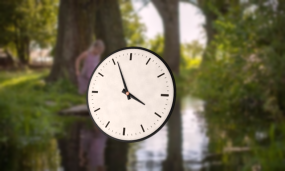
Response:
h=3 m=56
